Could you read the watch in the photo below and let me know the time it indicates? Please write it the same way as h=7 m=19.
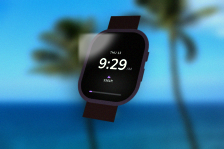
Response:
h=9 m=29
